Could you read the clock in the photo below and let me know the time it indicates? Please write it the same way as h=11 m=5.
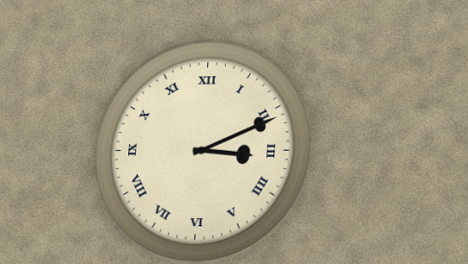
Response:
h=3 m=11
